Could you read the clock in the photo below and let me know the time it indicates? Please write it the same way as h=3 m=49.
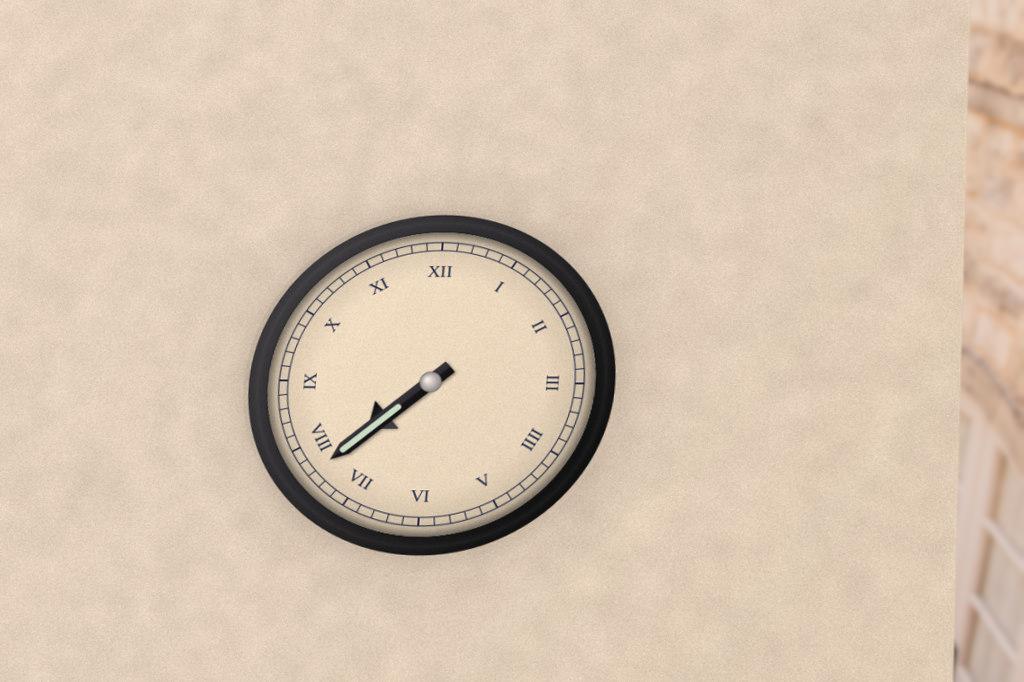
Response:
h=7 m=38
